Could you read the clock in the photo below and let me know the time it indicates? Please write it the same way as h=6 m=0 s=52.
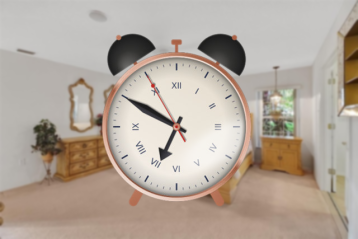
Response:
h=6 m=49 s=55
